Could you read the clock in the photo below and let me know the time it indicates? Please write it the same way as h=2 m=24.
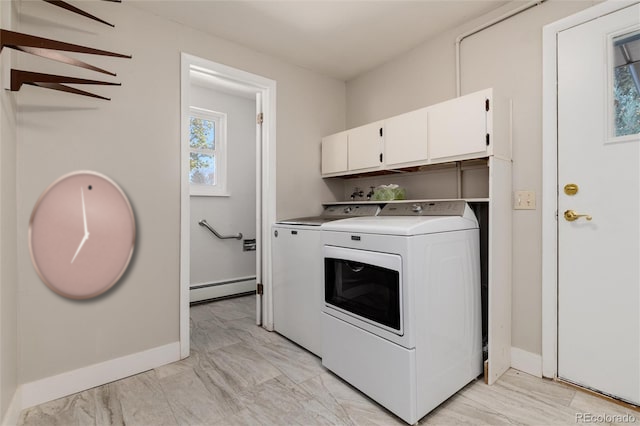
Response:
h=6 m=58
